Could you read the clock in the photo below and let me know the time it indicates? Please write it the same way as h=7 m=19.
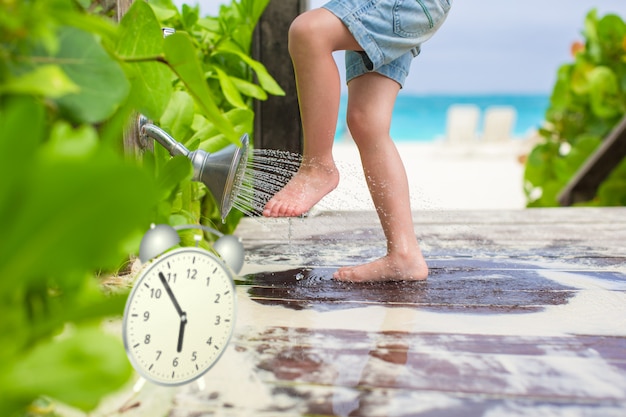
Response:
h=5 m=53
